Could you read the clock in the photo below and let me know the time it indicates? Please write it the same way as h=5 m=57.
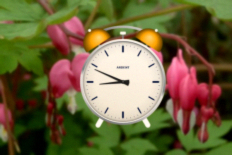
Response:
h=8 m=49
